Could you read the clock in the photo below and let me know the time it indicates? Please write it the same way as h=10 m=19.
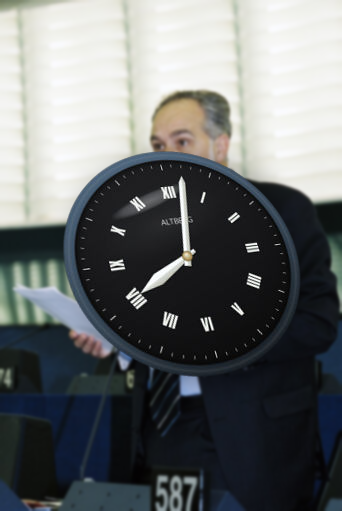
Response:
h=8 m=2
